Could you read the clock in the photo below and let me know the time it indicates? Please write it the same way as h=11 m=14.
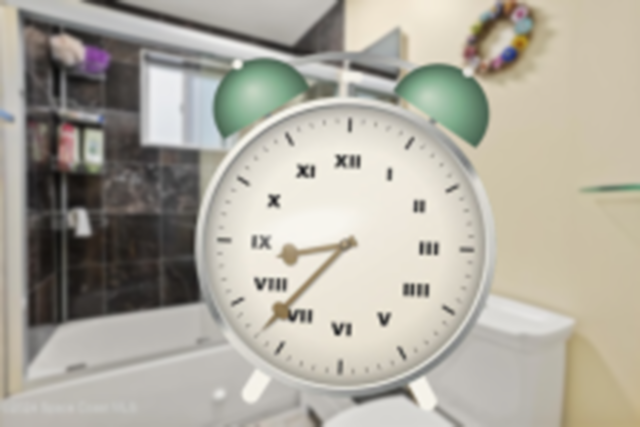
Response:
h=8 m=37
